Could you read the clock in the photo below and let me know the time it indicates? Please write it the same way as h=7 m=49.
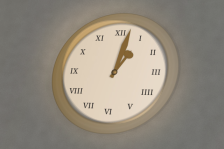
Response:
h=1 m=2
